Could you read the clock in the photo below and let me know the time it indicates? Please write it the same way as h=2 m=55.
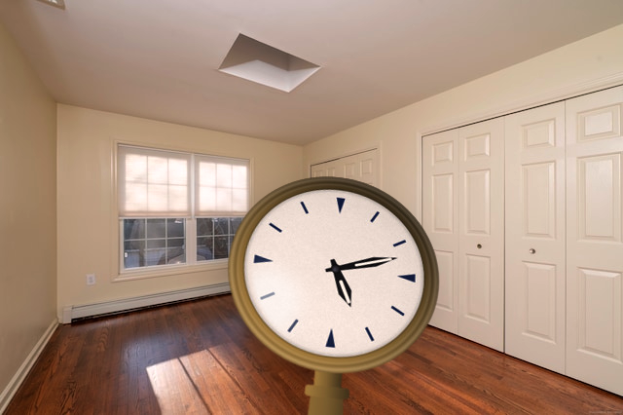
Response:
h=5 m=12
